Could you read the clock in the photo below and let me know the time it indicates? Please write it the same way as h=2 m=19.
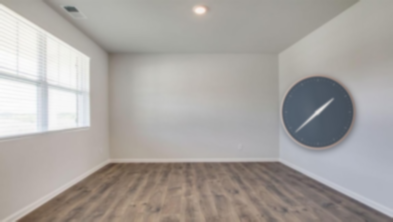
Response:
h=1 m=38
